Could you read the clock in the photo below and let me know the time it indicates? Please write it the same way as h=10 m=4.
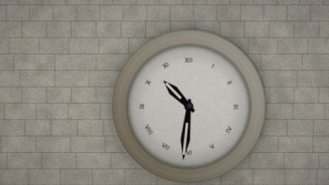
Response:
h=10 m=31
